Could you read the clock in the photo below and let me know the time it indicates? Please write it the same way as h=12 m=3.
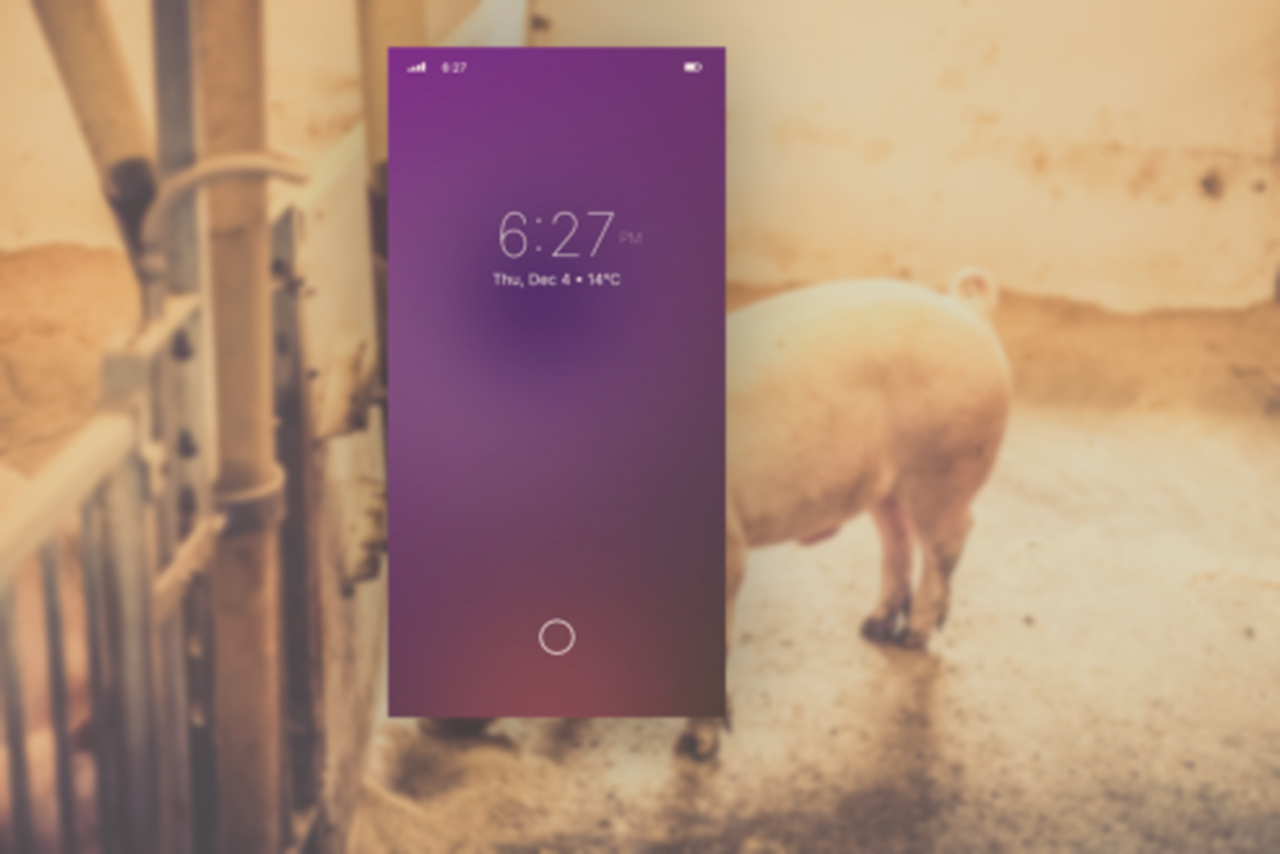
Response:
h=6 m=27
